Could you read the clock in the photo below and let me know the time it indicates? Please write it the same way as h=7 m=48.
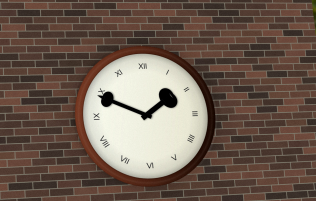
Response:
h=1 m=49
